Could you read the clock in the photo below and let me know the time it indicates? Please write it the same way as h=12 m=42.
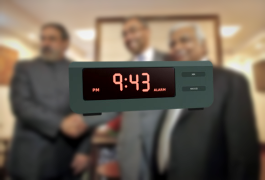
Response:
h=9 m=43
